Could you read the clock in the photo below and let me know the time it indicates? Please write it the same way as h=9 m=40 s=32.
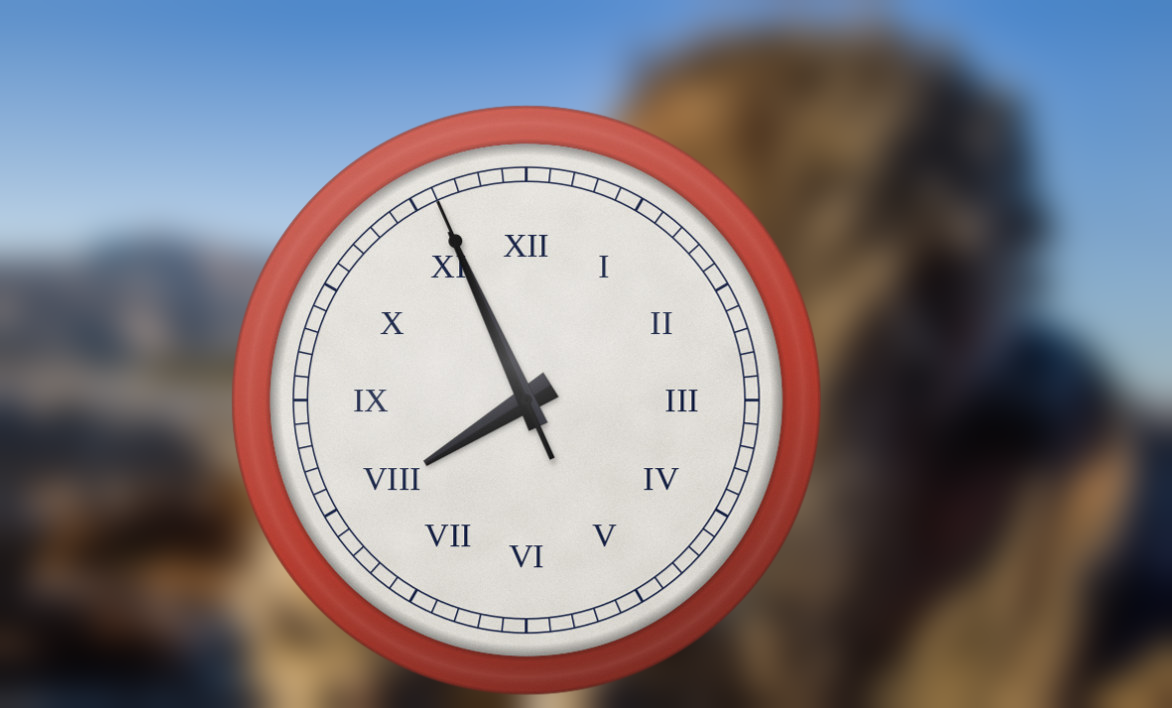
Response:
h=7 m=55 s=56
